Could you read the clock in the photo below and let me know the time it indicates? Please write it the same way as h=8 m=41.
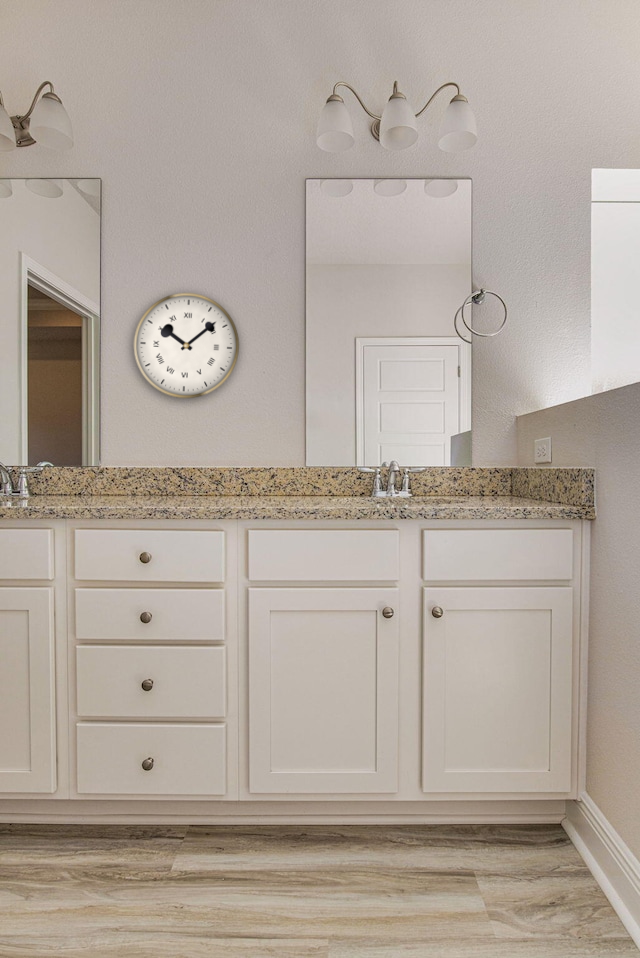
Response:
h=10 m=8
